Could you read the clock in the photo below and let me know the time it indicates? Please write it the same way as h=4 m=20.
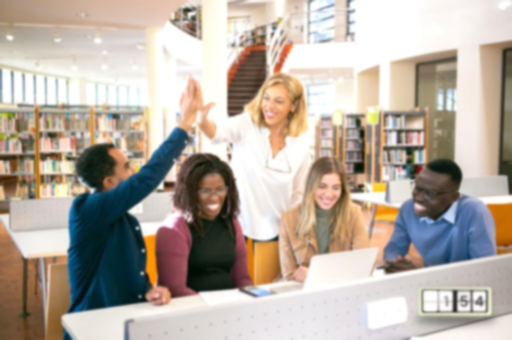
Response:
h=1 m=54
